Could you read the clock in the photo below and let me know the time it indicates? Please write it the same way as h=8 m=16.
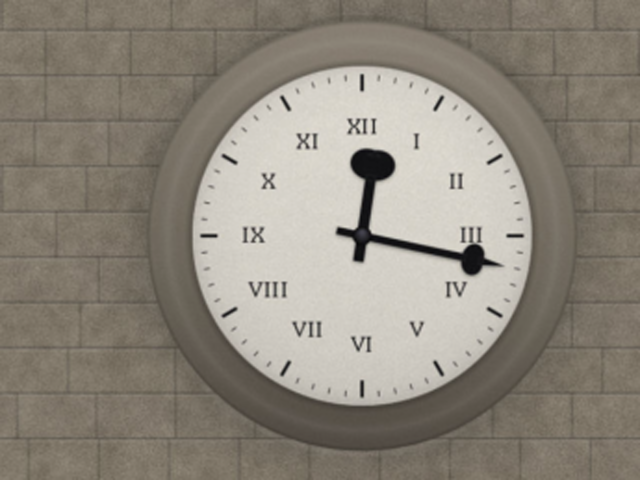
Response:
h=12 m=17
